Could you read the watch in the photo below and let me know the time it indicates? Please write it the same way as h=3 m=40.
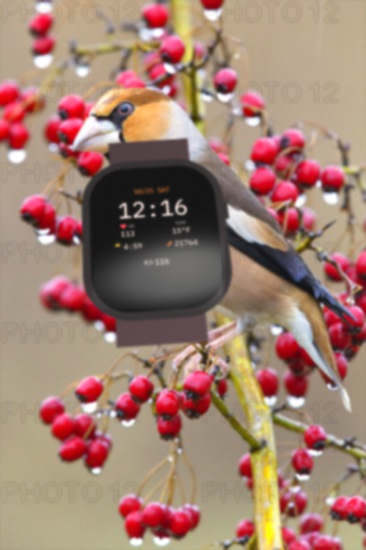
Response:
h=12 m=16
